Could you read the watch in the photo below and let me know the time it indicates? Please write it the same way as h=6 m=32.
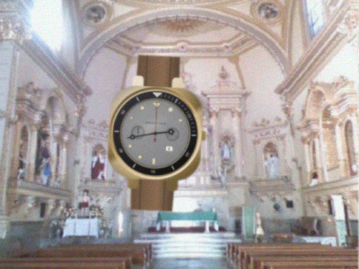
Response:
h=2 m=43
